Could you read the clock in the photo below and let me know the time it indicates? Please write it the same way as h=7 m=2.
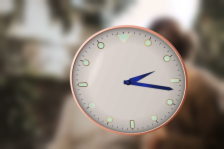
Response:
h=2 m=17
